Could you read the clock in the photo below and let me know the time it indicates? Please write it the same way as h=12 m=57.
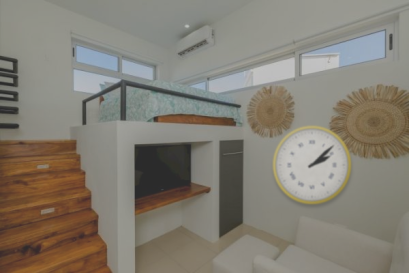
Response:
h=2 m=8
